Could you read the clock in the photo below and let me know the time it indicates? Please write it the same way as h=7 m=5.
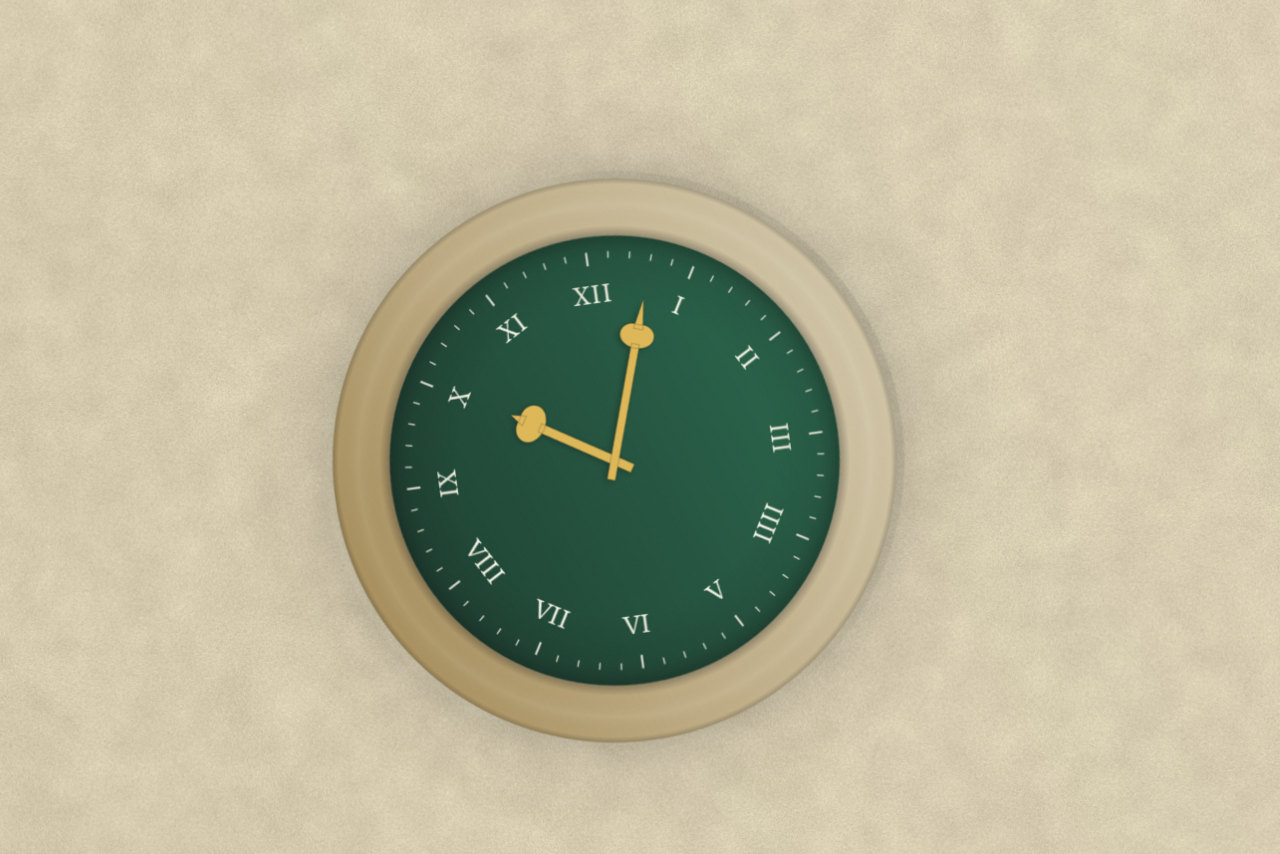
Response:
h=10 m=3
